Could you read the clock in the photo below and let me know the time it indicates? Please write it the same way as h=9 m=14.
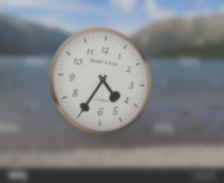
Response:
h=4 m=35
